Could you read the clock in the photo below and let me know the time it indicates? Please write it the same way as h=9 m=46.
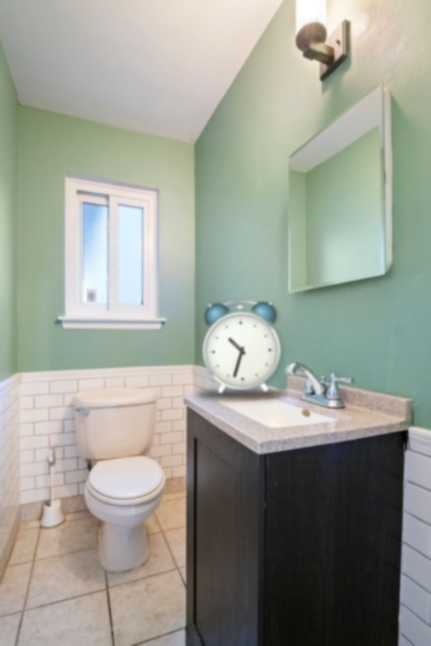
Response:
h=10 m=33
